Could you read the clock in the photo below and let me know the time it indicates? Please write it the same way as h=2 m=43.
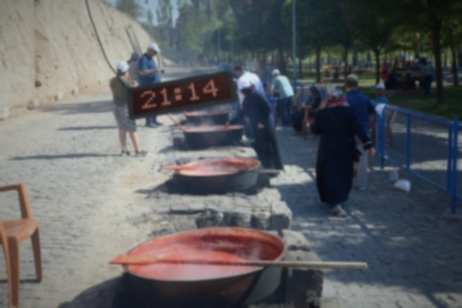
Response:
h=21 m=14
